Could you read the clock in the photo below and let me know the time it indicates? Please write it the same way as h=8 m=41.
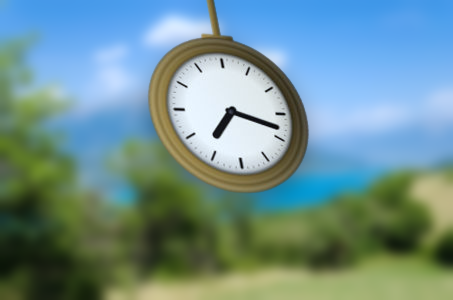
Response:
h=7 m=18
